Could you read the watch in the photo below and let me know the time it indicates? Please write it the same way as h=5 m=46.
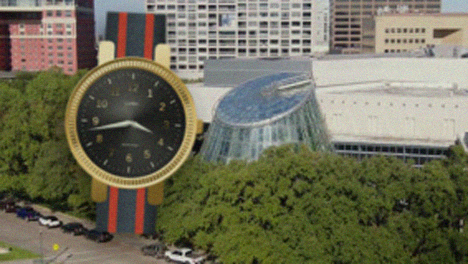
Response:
h=3 m=43
